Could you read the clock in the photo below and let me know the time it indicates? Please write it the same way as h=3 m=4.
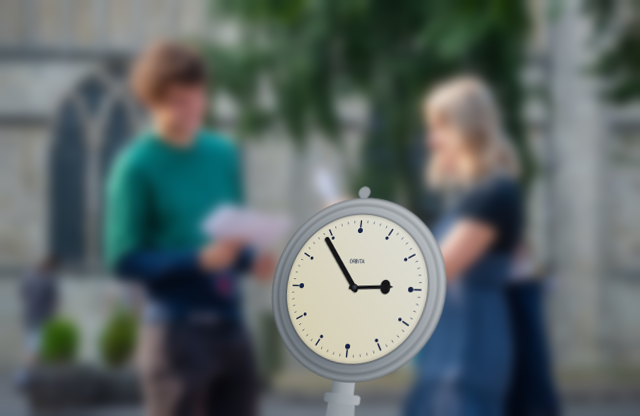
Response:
h=2 m=54
